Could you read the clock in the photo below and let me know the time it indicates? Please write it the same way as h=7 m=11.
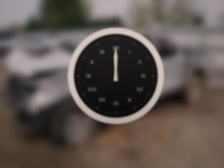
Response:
h=12 m=0
